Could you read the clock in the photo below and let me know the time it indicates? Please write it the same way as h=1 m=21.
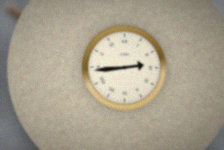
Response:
h=2 m=44
